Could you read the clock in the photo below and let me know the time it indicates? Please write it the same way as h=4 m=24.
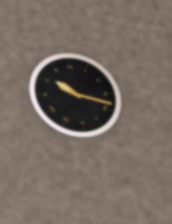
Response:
h=10 m=18
